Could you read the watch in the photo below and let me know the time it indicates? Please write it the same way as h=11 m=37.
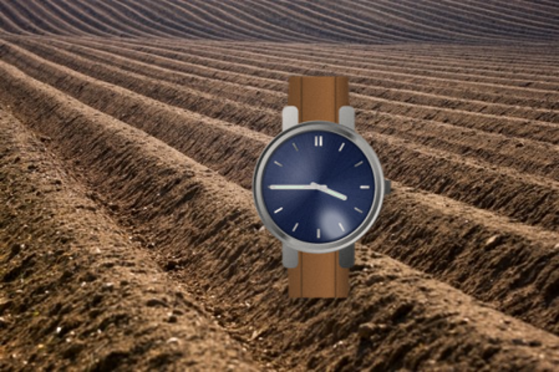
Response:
h=3 m=45
